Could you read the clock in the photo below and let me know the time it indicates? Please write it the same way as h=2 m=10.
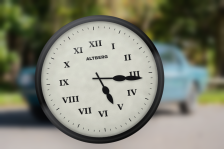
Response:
h=5 m=16
